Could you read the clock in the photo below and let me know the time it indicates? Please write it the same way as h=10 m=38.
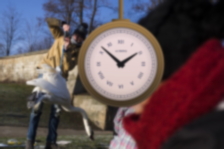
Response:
h=1 m=52
